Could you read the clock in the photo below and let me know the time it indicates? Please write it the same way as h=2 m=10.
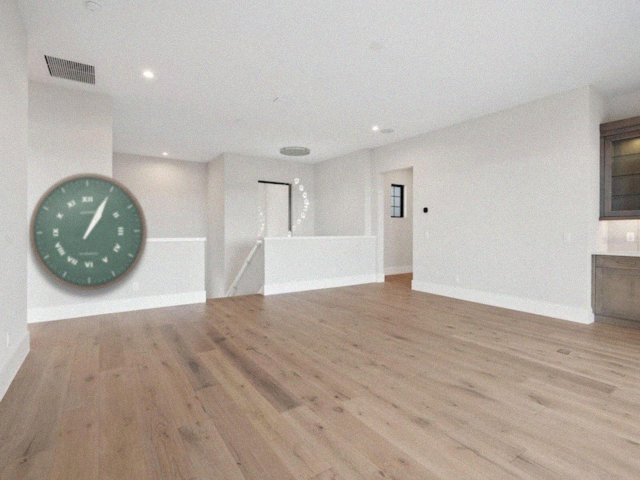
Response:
h=1 m=5
